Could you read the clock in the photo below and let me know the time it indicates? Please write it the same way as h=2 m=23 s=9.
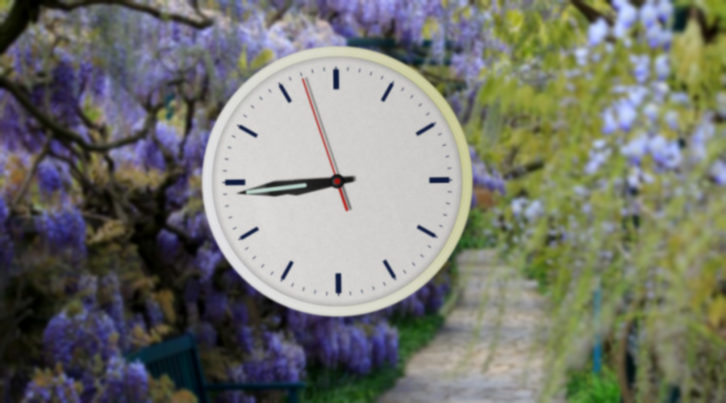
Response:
h=8 m=43 s=57
